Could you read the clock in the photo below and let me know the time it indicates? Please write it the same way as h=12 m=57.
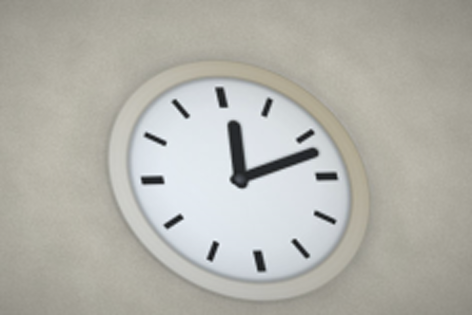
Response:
h=12 m=12
